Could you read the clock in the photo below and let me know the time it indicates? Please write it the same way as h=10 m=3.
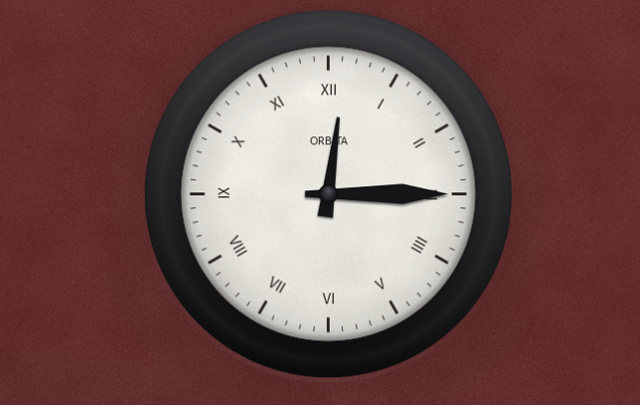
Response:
h=12 m=15
